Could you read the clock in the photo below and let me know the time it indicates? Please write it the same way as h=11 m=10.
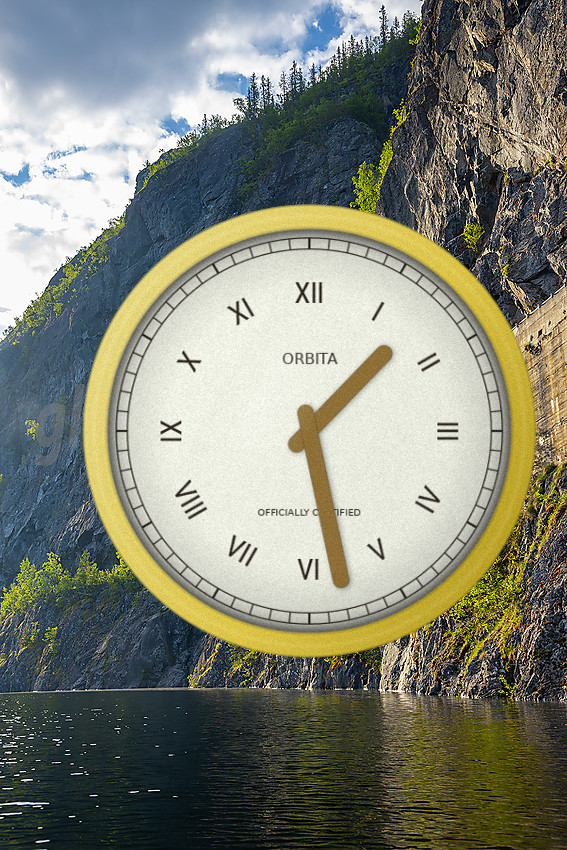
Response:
h=1 m=28
